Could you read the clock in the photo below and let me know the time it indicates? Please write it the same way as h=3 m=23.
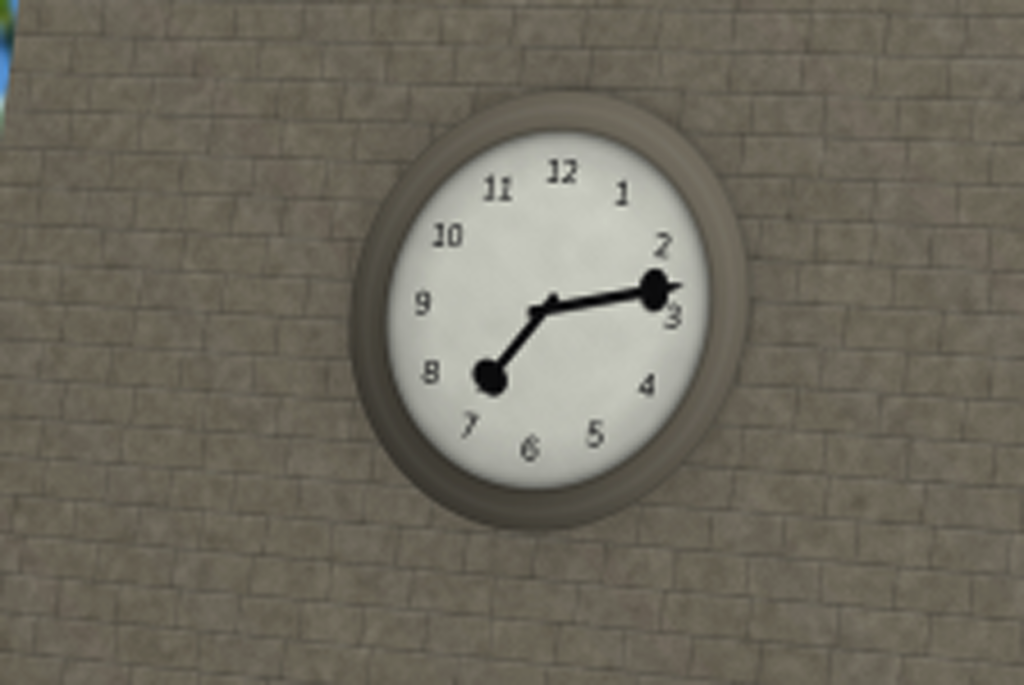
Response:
h=7 m=13
